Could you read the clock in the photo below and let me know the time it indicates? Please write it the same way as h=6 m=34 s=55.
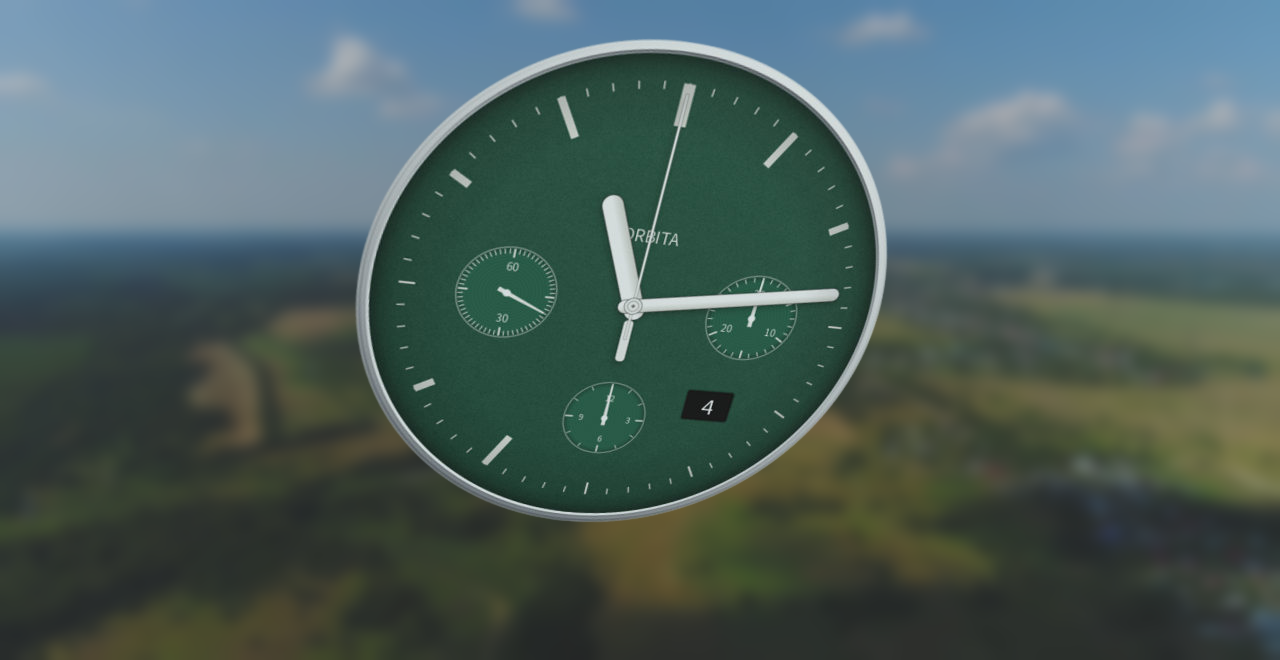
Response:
h=11 m=13 s=19
